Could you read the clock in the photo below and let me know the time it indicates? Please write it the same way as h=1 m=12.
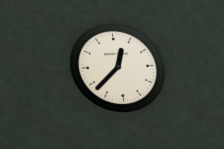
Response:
h=12 m=38
